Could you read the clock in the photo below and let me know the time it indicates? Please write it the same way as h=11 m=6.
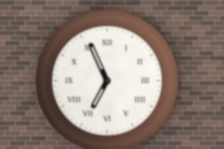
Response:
h=6 m=56
